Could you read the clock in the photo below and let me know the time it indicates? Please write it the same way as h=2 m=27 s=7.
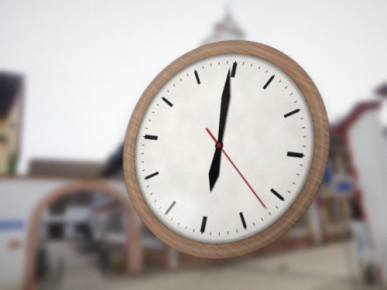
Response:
h=5 m=59 s=22
